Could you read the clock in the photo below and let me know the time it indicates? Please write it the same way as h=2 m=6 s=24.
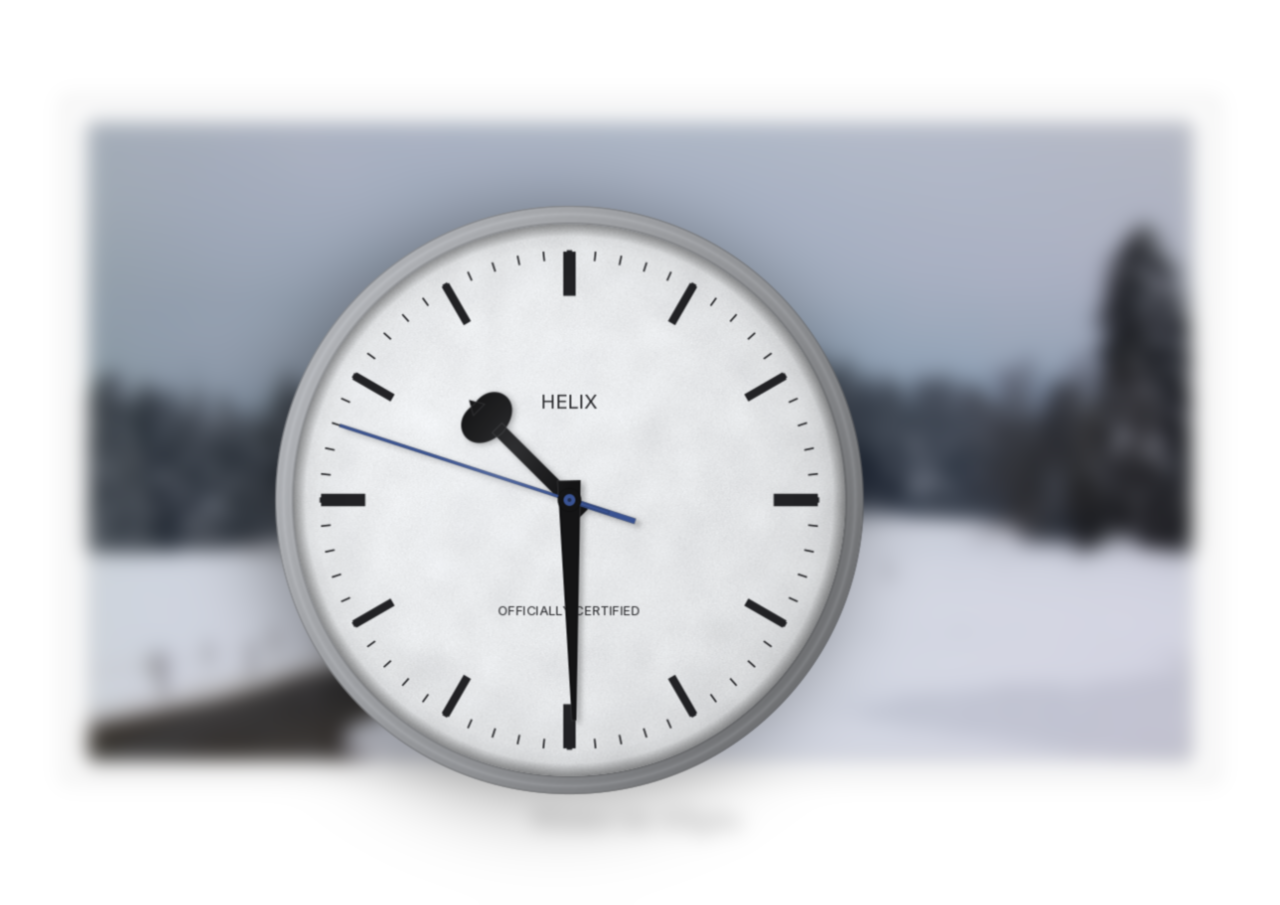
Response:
h=10 m=29 s=48
